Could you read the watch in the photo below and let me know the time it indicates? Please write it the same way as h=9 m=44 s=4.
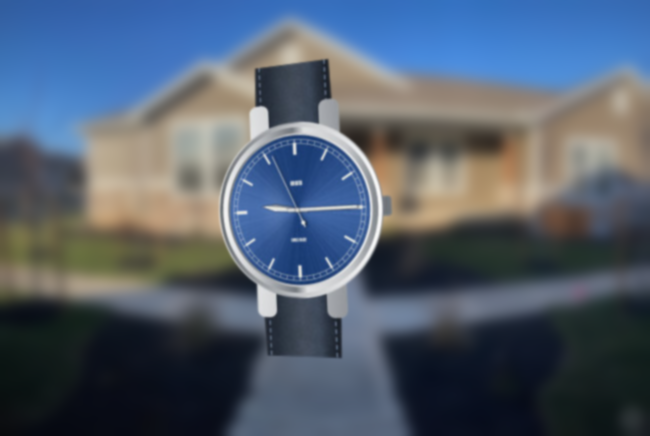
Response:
h=9 m=14 s=56
